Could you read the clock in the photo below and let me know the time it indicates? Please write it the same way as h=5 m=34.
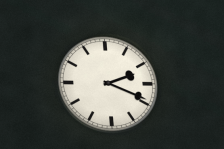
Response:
h=2 m=19
